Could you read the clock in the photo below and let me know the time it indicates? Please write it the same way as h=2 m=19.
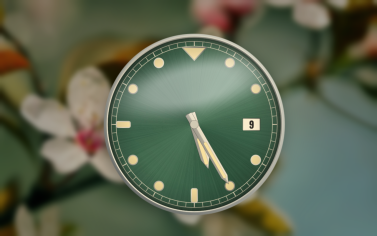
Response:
h=5 m=25
